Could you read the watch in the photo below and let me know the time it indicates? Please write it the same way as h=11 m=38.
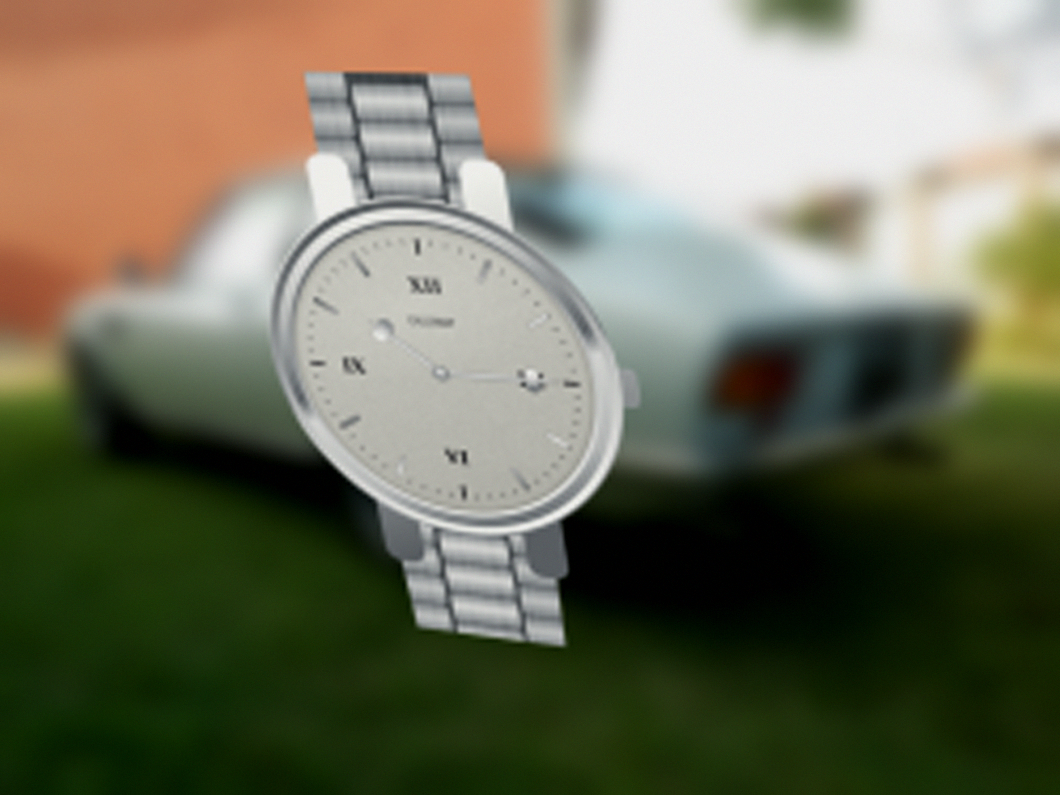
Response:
h=10 m=15
